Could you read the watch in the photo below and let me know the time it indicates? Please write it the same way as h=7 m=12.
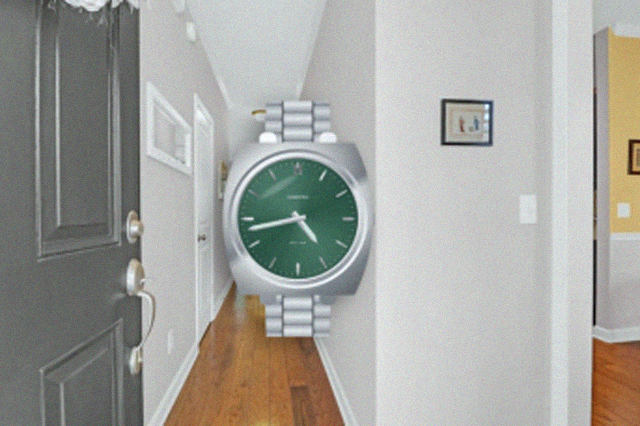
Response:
h=4 m=43
